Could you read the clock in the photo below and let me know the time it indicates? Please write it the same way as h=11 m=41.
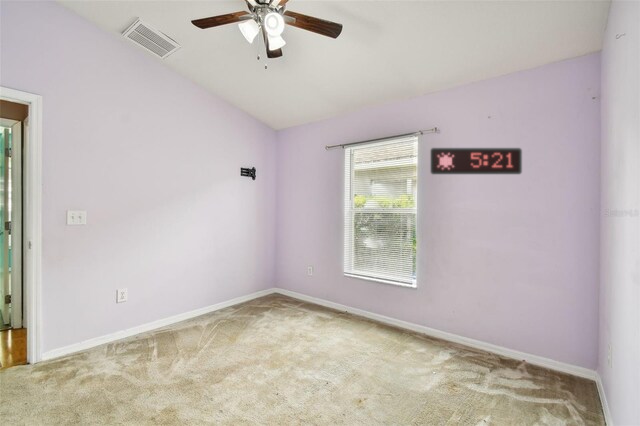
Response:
h=5 m=21
